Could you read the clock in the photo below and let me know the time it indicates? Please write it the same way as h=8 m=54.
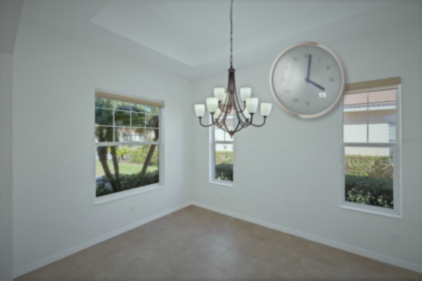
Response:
h=4 m=1
